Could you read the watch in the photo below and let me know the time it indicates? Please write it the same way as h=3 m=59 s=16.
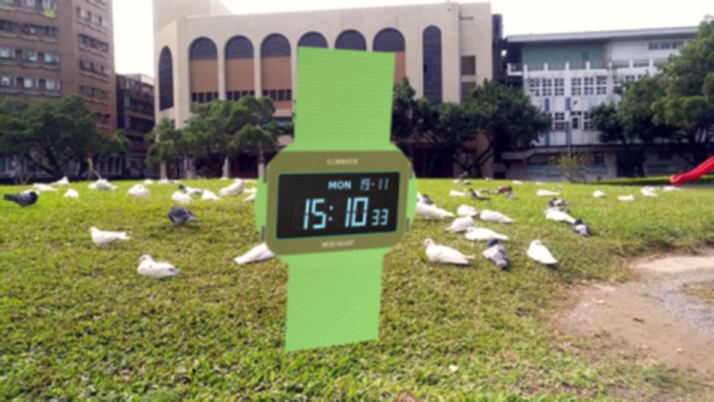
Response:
h=15 m=10 s=33
